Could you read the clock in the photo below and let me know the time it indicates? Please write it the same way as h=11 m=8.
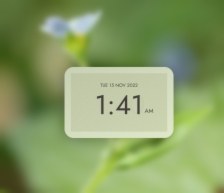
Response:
h=1 m=41
